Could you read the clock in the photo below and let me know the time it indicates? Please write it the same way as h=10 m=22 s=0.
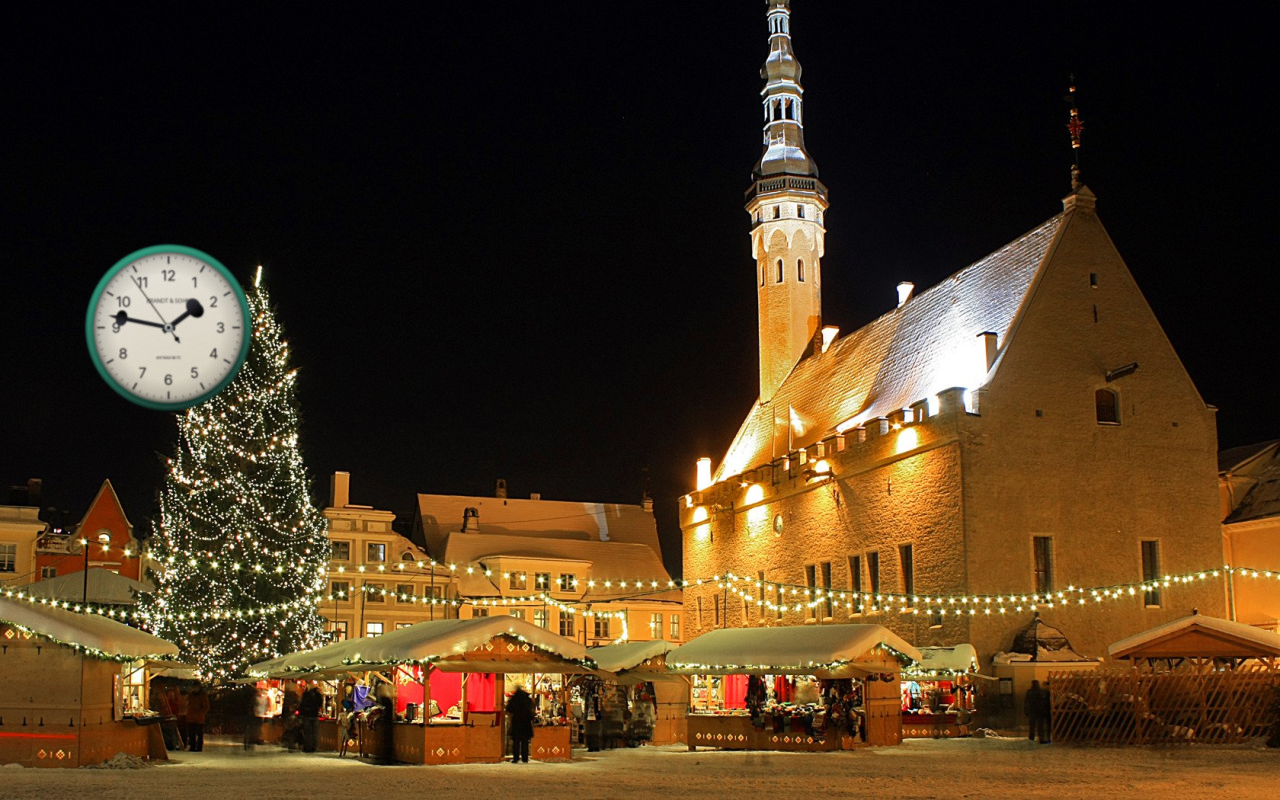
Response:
h=1 m=46 s=54
